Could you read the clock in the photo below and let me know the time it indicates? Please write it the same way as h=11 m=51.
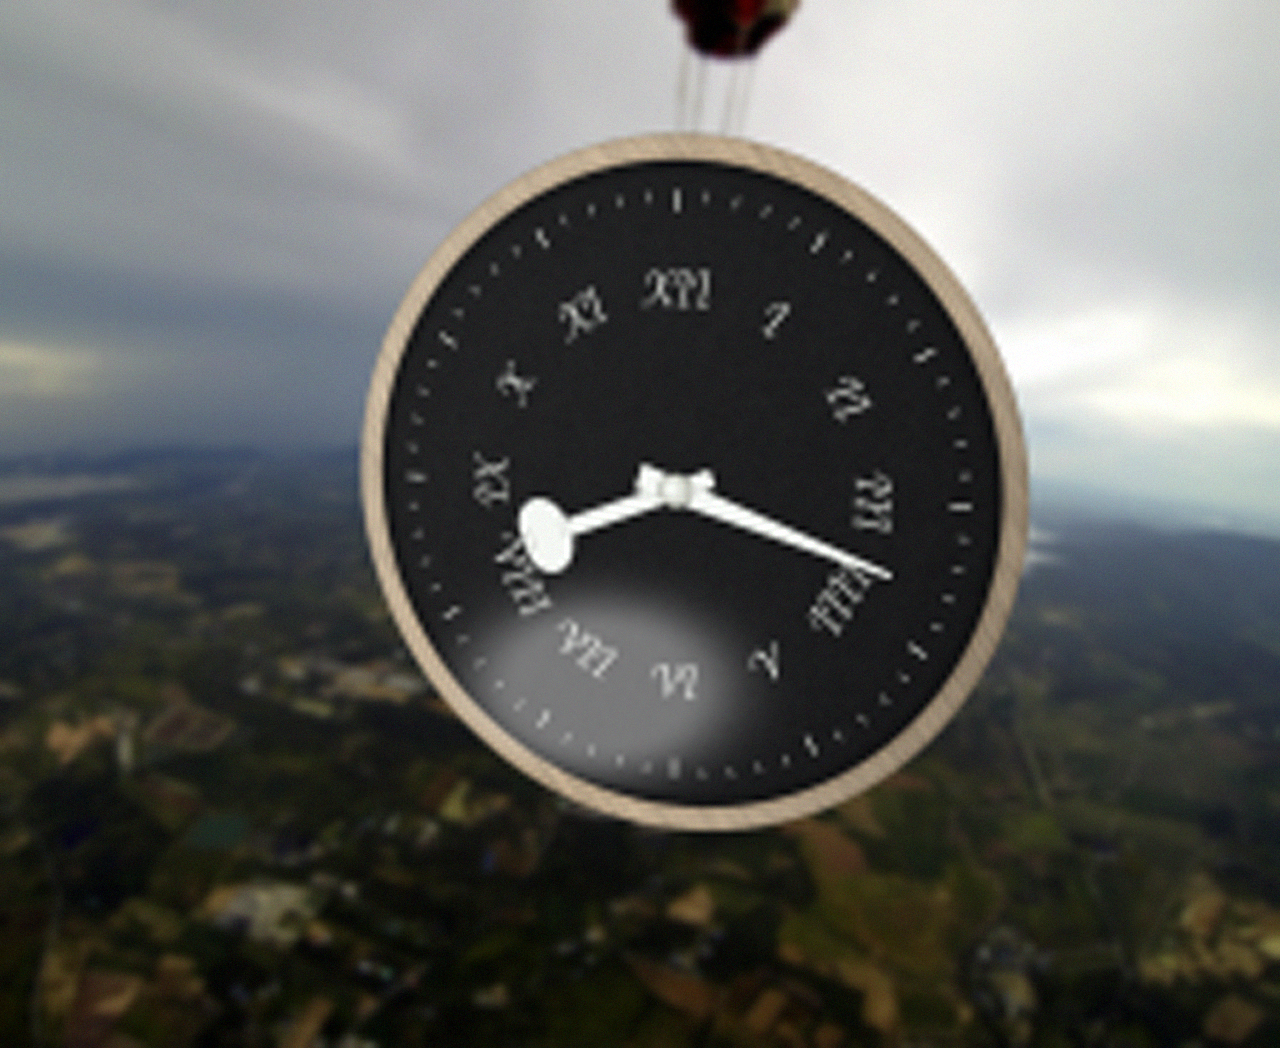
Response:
h=8 m=18
